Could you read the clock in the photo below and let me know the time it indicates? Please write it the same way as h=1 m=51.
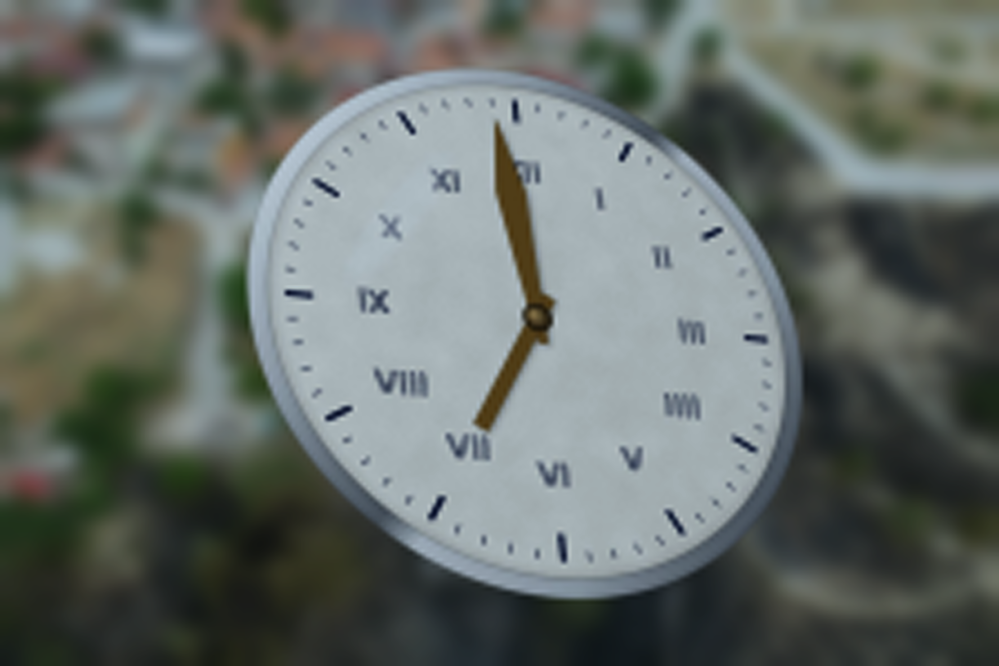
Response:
h=6 m=59
